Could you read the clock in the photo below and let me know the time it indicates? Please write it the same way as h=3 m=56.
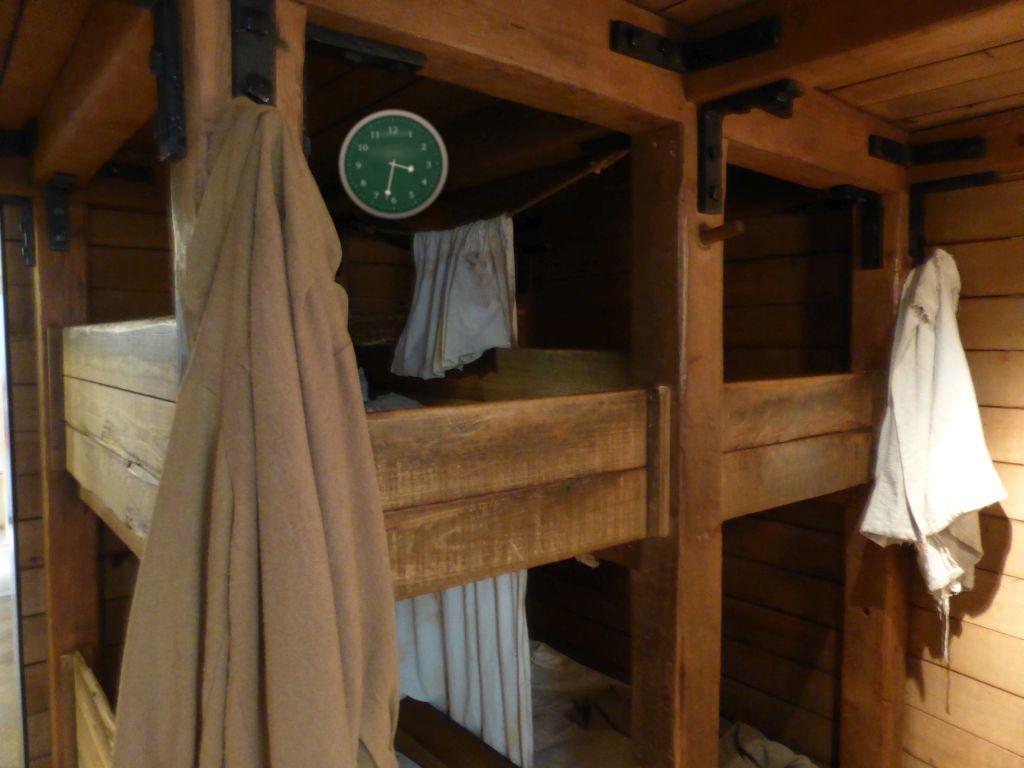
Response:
h=3 m=32
